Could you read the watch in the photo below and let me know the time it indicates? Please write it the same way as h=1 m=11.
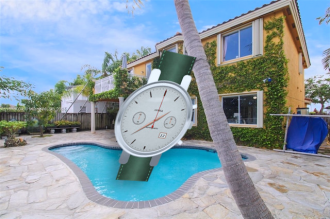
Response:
h=1 m=38
